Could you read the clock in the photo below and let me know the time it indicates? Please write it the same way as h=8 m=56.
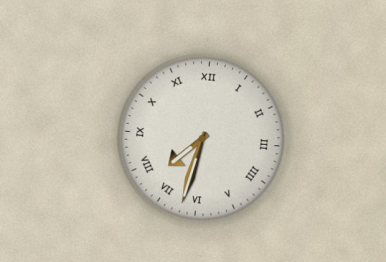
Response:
h=7 m=32
